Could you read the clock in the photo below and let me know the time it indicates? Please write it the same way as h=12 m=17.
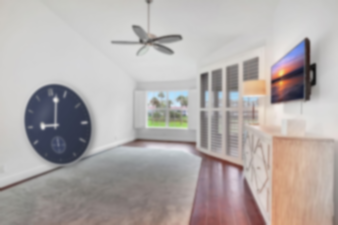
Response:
h=9 m=2
